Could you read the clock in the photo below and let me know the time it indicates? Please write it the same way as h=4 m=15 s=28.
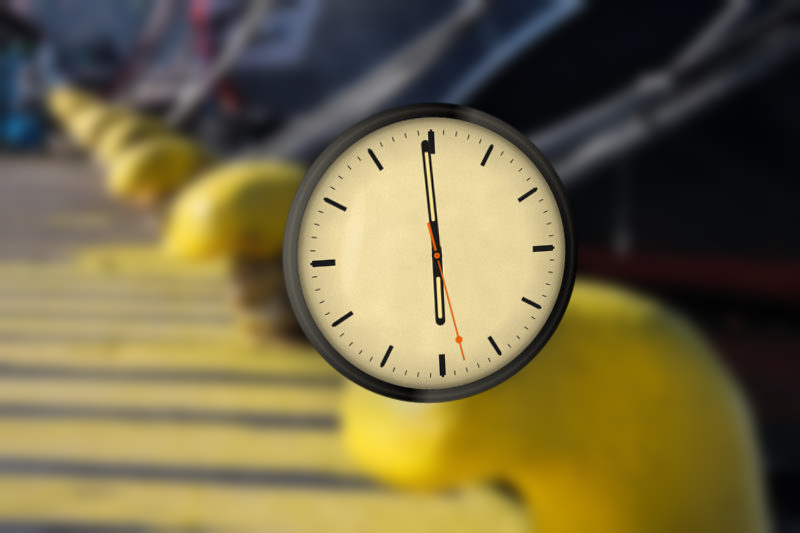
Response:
h=5 m=59 s=28
